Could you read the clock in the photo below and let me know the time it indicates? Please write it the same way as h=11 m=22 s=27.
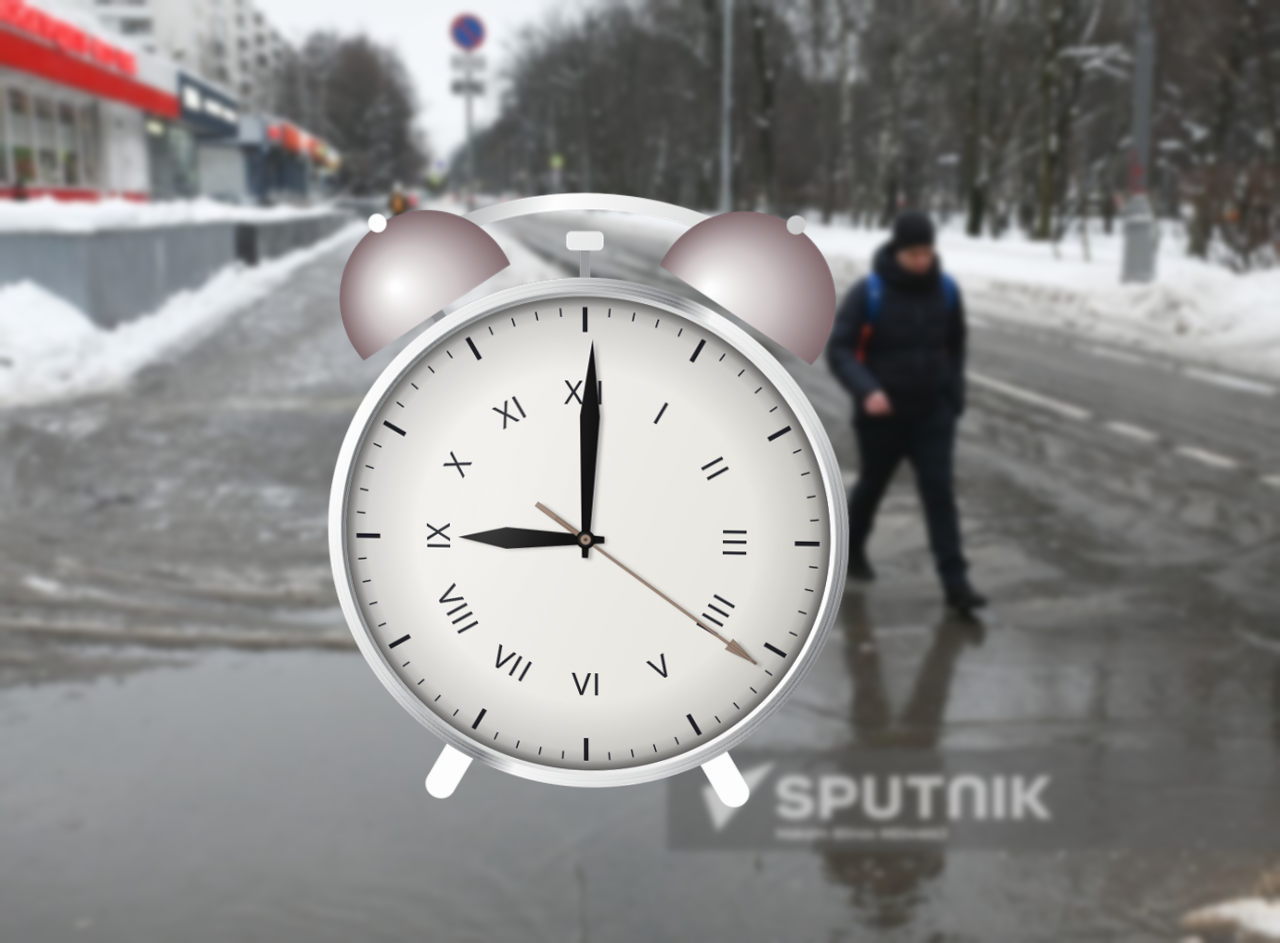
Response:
h=9 m=0 s=21
